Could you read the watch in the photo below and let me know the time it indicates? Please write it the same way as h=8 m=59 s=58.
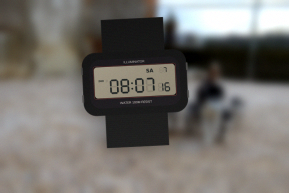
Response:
h=8 m=7 s=16
